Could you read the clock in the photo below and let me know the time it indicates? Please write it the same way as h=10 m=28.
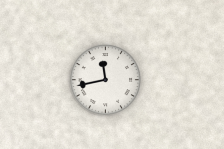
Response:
h=11 m=43
